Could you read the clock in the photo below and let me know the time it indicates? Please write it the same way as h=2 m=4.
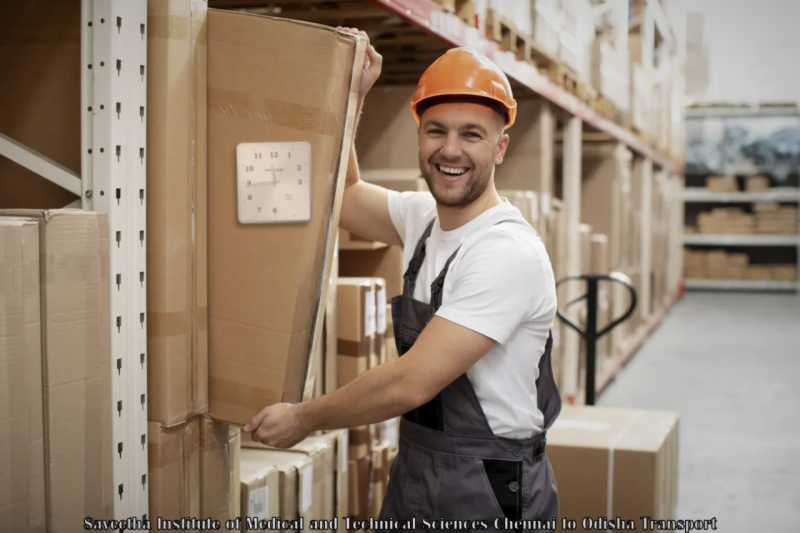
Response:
h=11 m=44
